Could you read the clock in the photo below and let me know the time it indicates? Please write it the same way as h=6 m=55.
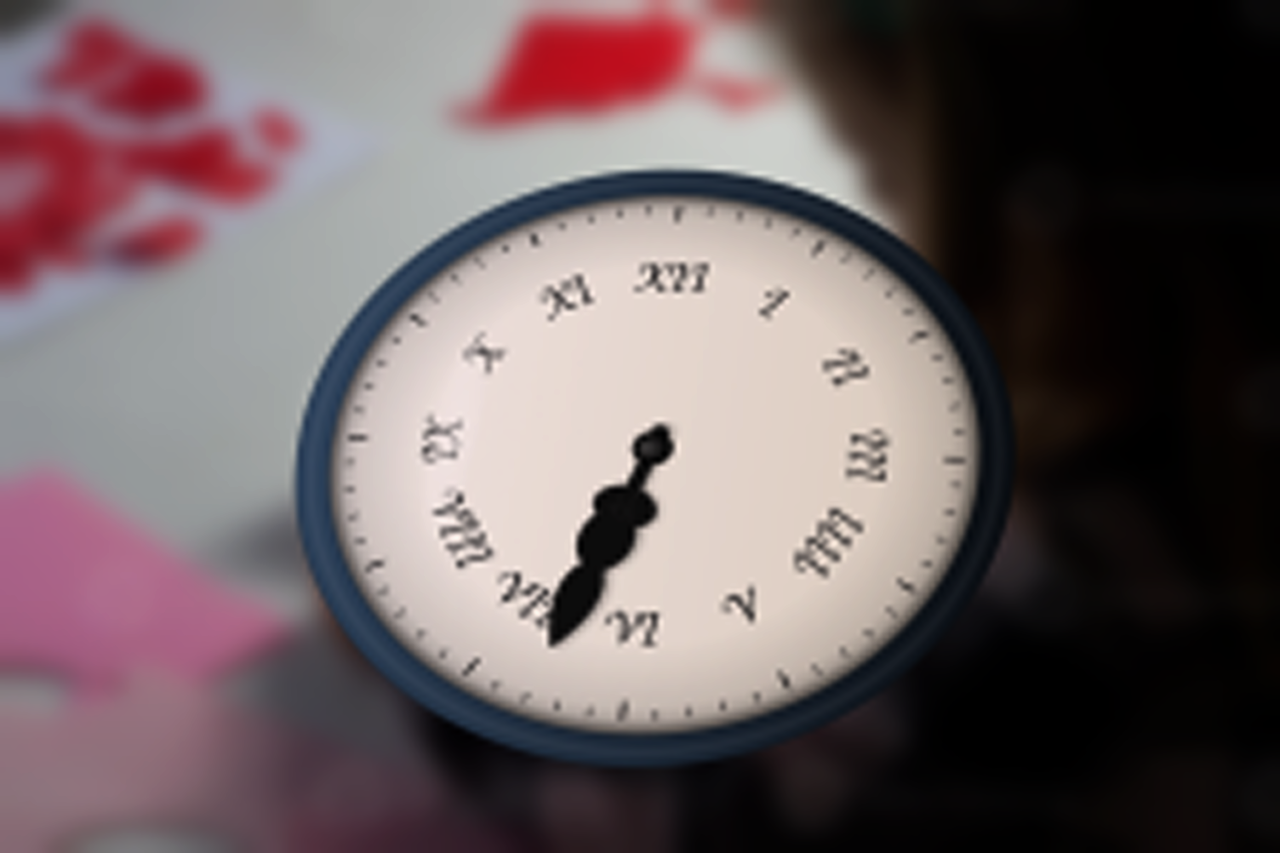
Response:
h=6 m=33
